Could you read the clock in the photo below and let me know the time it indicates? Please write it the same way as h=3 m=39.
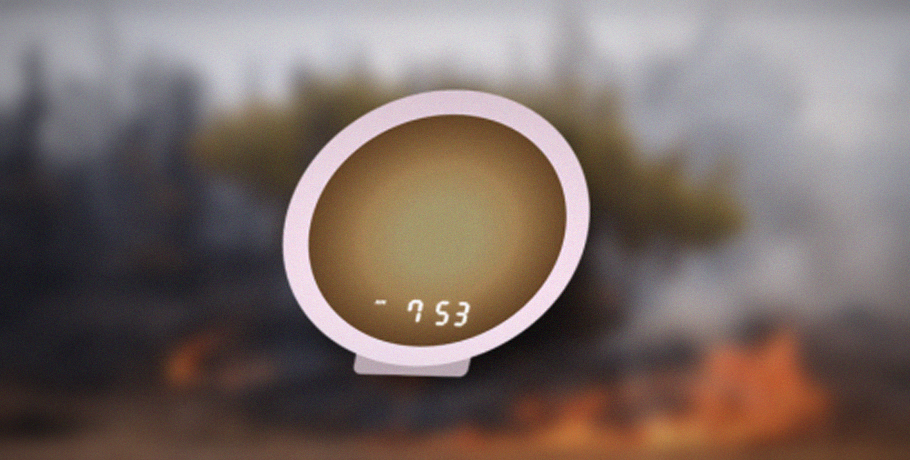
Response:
h=7 m=53
